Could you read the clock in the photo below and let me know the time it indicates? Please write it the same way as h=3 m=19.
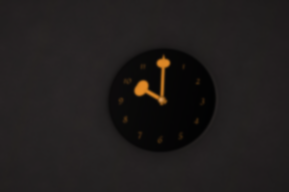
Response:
h=10 m=0
